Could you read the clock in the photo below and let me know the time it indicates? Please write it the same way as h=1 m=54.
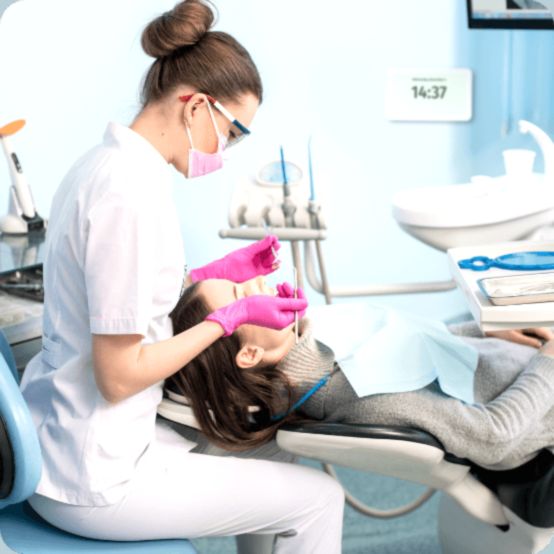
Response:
h=14 m=37
